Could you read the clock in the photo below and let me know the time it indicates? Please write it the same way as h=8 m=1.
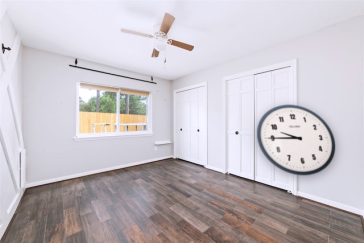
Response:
h=9 m=45
